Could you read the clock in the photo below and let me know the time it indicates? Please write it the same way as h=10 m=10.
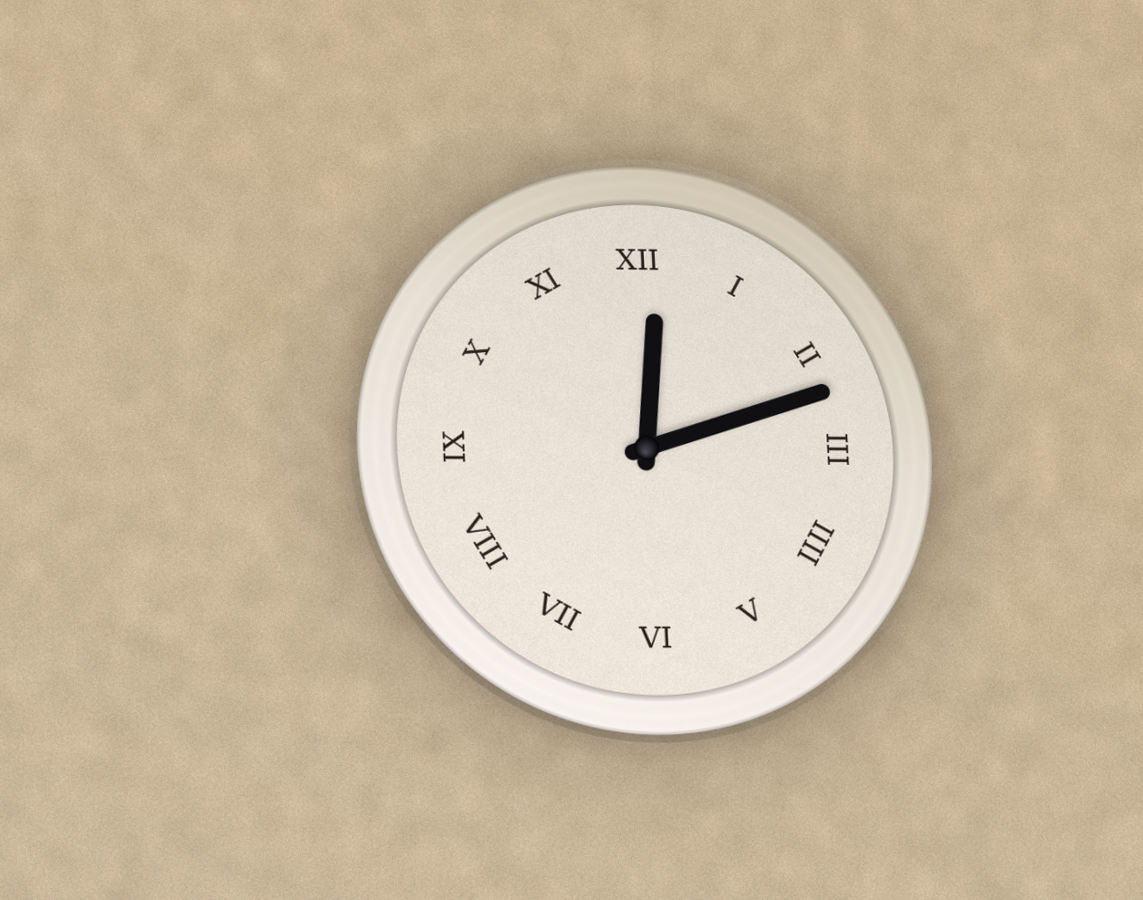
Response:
h=12 m=12
